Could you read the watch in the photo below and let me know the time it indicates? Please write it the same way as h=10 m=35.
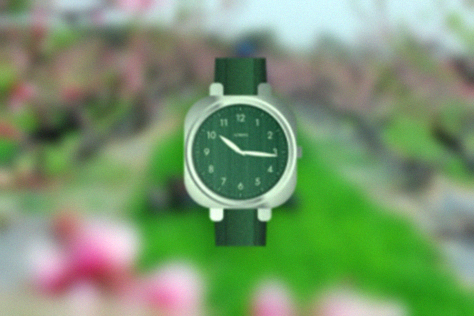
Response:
h=10 m=16
